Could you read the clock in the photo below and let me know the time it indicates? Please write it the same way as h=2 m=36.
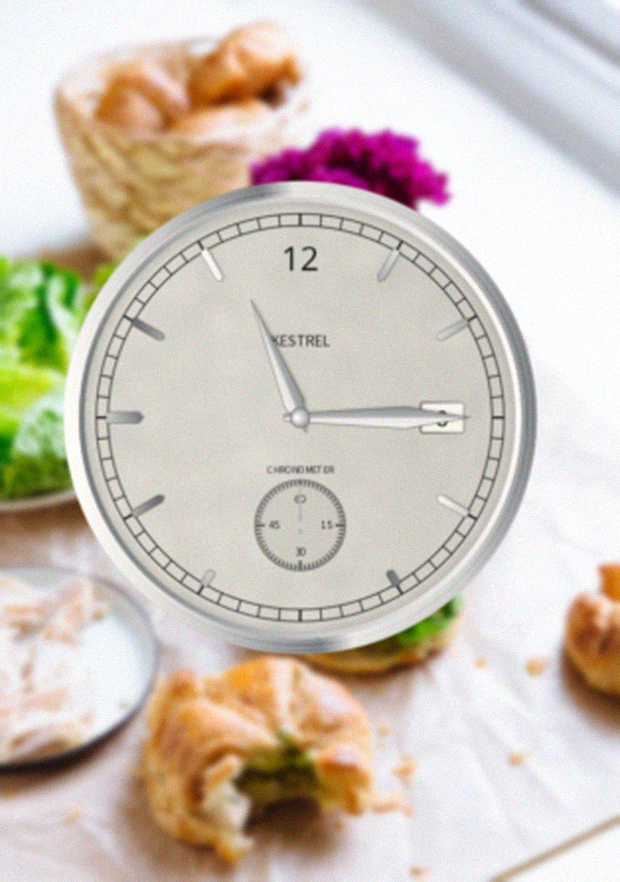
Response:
h=11 m=15
